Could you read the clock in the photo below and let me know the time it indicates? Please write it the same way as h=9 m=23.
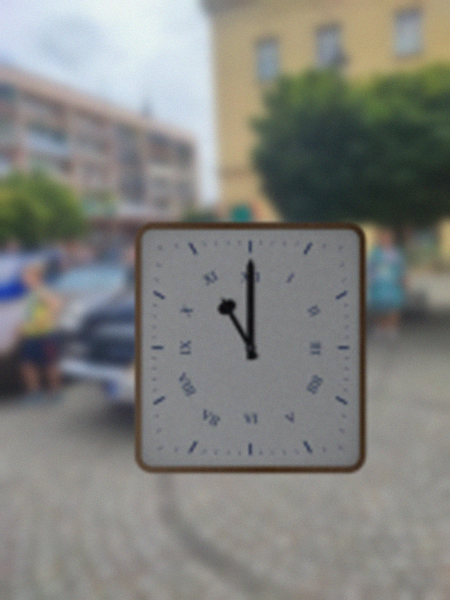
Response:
h=11 m=0
